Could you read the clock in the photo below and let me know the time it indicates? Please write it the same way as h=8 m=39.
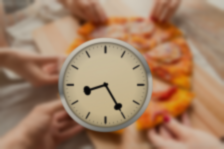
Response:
h=8 m=25
